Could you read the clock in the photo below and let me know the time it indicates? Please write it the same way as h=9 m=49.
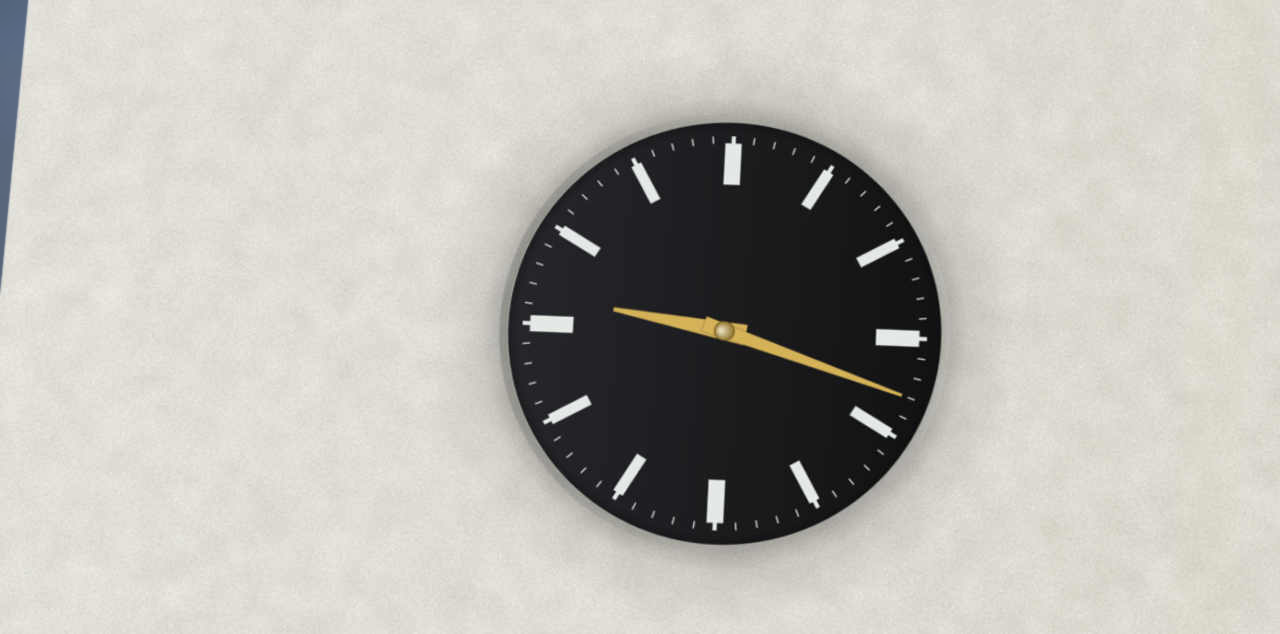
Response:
h=9 m=18
